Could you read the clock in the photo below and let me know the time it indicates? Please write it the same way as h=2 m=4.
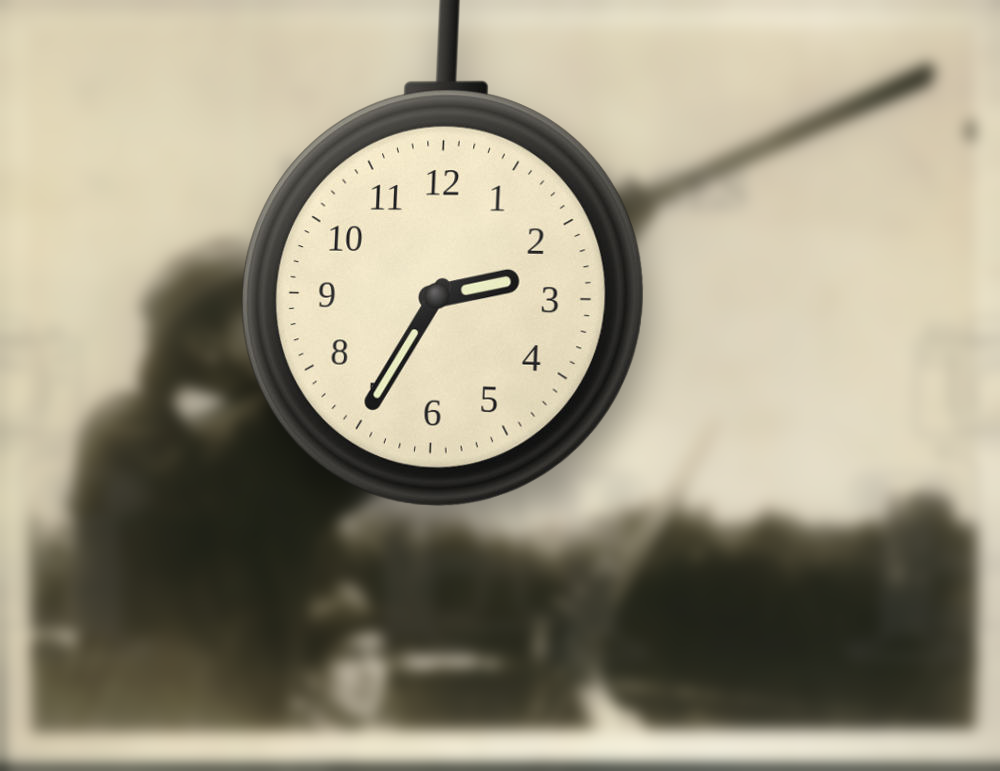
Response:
h=2 m=35
